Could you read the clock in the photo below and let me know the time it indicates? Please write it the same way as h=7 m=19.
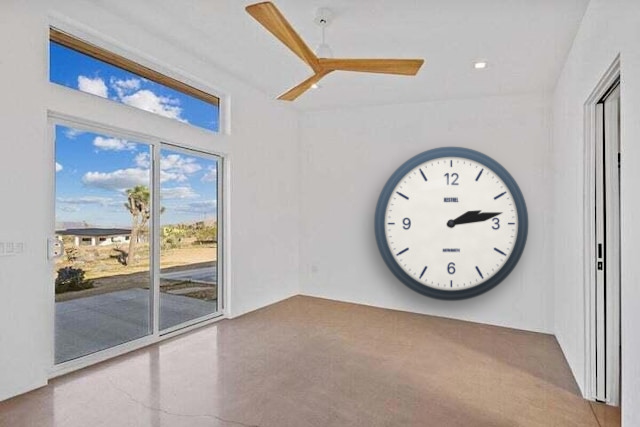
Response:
h=2 m=13
